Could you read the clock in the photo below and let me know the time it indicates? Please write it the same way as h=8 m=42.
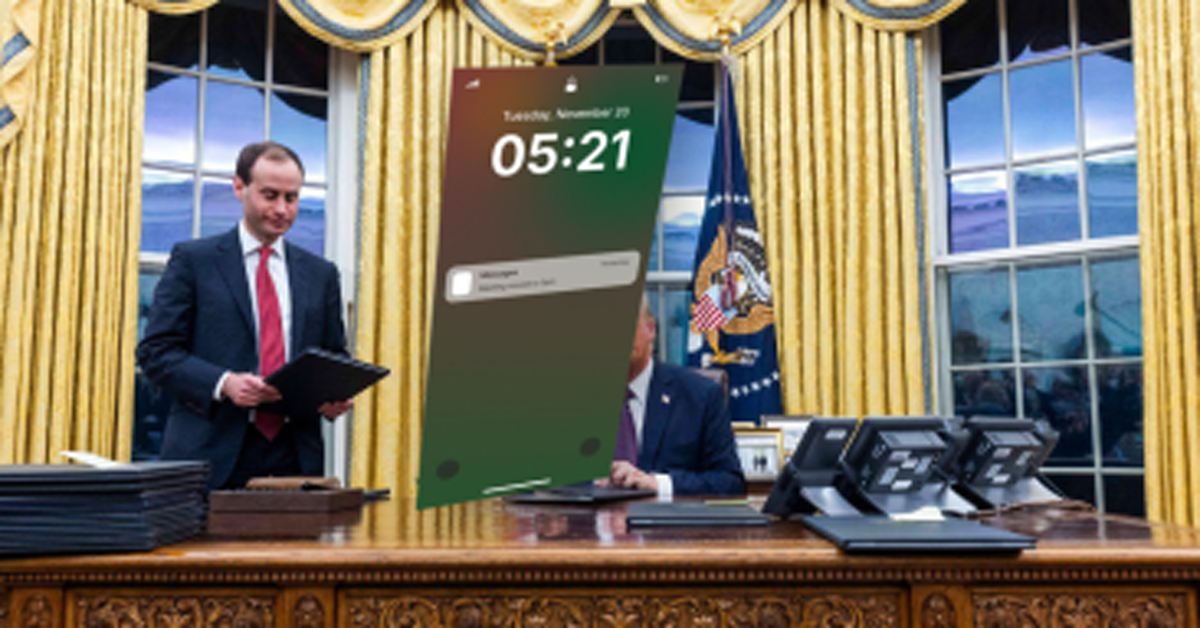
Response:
h=5 m=21
